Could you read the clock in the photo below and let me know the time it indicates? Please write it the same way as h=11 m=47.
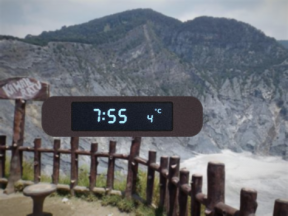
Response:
h=7 m=55
